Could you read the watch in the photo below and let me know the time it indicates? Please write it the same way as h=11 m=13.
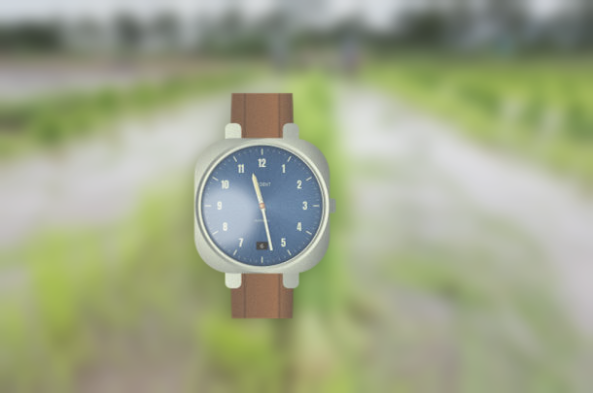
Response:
h=11 m=28
